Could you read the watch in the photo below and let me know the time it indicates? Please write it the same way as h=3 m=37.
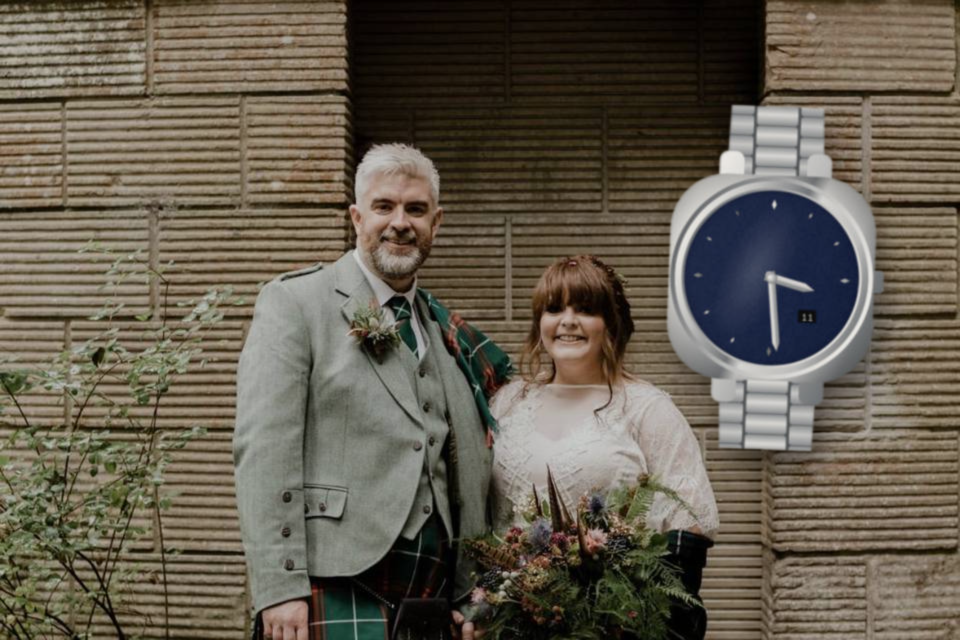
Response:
h=3 m=29
